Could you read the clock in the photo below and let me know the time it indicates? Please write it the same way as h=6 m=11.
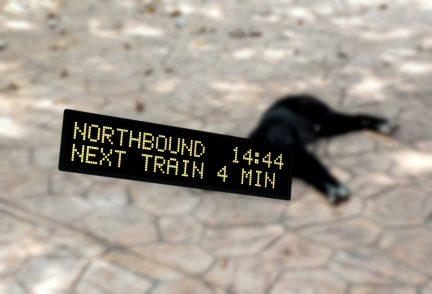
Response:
h=14 m=44
